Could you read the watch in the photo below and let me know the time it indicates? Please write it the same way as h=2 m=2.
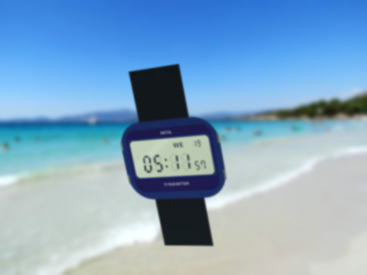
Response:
h=5 m=11
